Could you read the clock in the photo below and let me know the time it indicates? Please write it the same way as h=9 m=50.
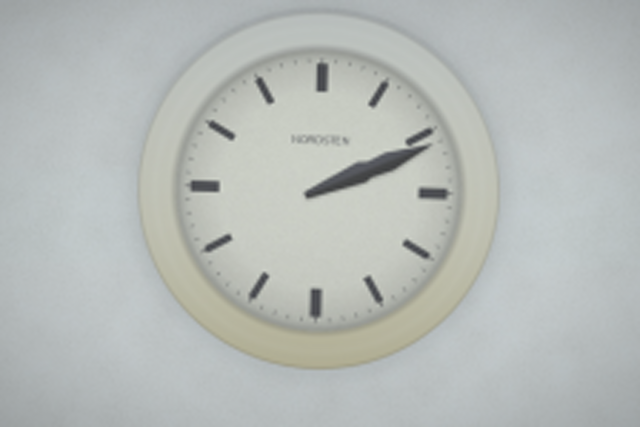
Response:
h=2 m=11
